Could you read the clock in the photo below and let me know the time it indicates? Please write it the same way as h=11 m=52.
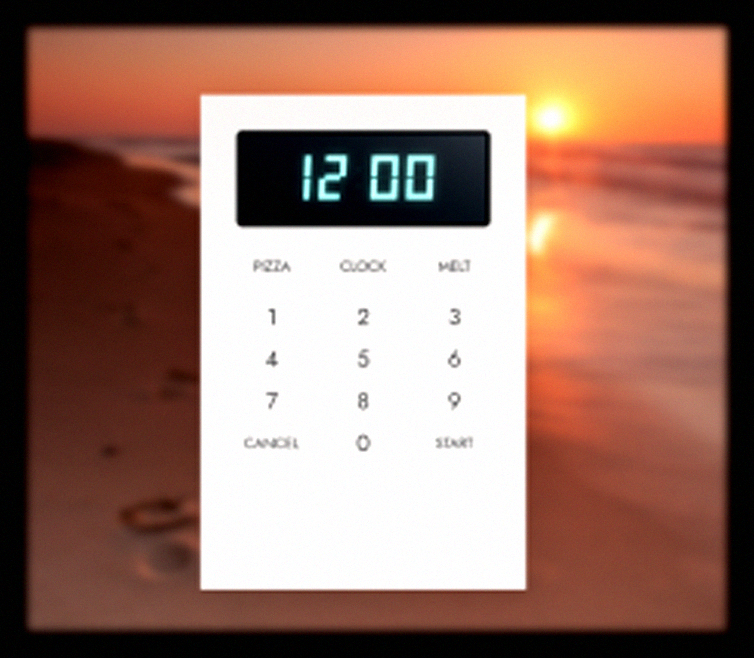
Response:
h=12 m=0
